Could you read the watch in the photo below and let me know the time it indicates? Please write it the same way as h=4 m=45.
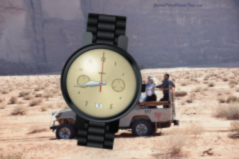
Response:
h=8 m=43
